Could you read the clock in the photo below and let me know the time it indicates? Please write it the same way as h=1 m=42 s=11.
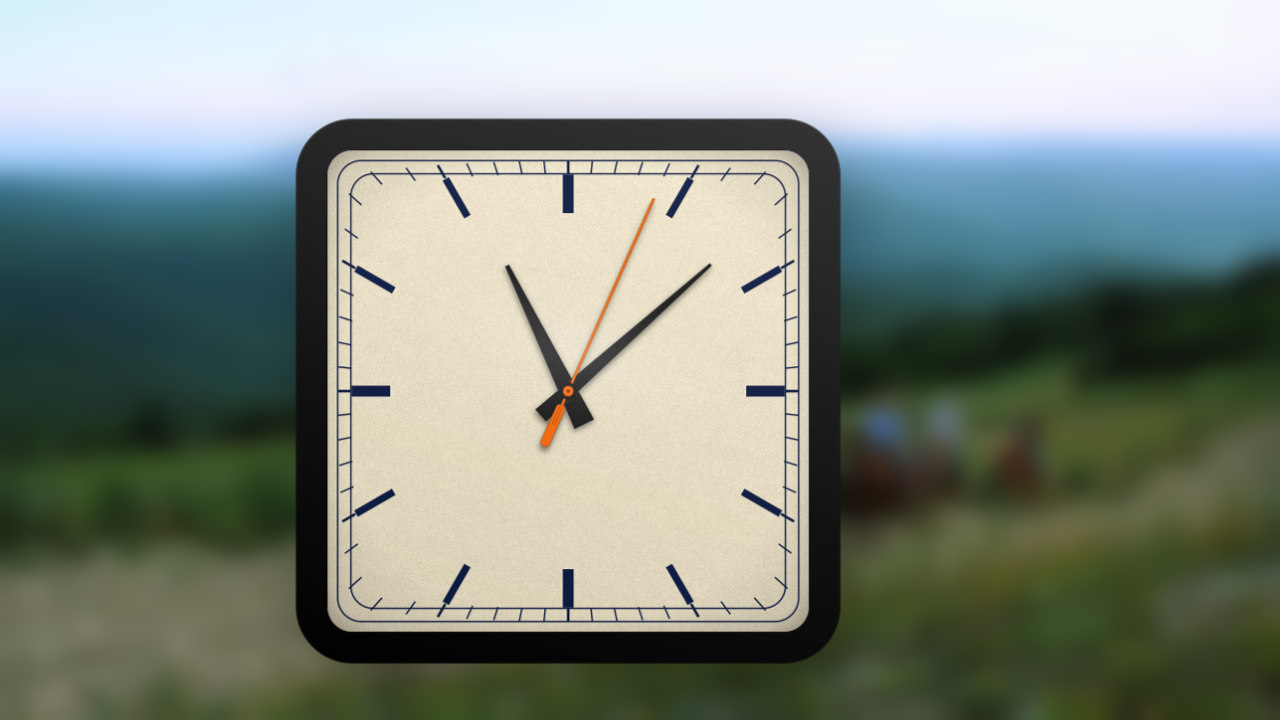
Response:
h=11 m=8 s=4
